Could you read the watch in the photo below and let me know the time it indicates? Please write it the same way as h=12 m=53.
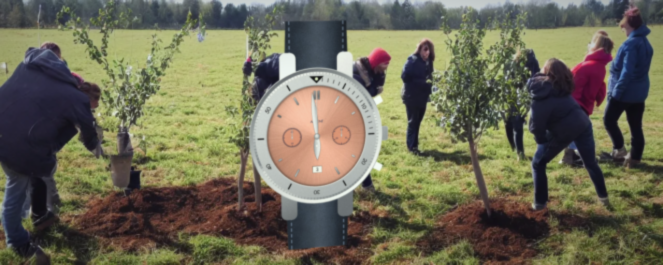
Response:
h=5 m=59
